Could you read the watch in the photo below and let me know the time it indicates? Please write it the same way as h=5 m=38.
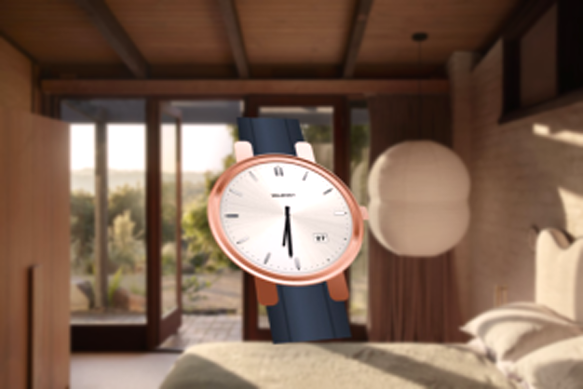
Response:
h=6 m=31
